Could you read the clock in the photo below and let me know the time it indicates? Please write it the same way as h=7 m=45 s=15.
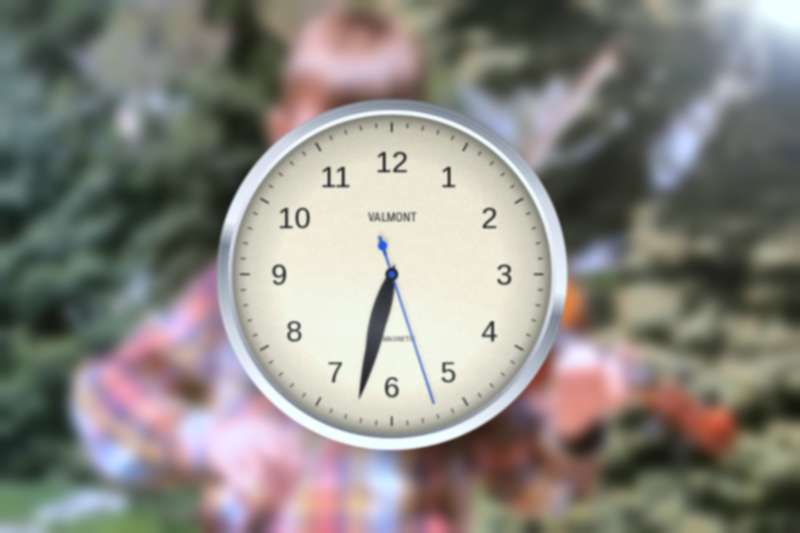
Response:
h=6 m=32 s=27
